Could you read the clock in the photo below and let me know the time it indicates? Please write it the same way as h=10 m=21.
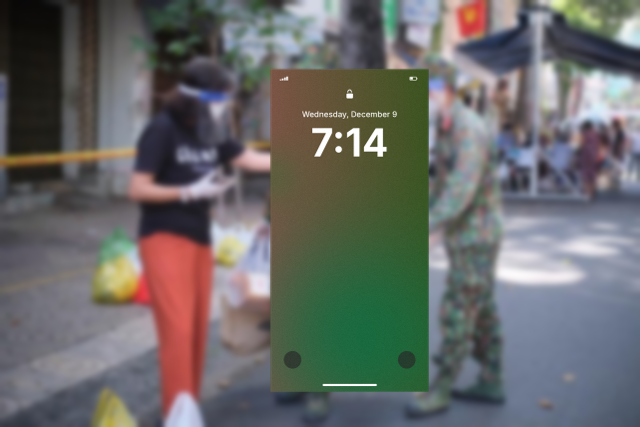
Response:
h=7 m=14
